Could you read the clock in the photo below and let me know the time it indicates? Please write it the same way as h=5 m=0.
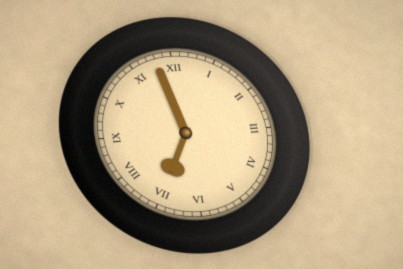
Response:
h=6 m=58
